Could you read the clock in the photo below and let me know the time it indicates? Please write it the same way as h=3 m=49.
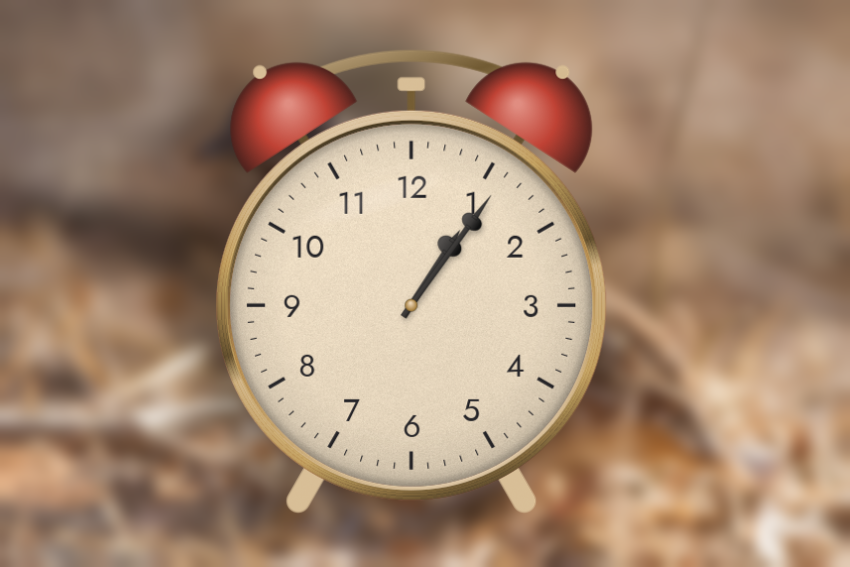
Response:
h=1 m=6
